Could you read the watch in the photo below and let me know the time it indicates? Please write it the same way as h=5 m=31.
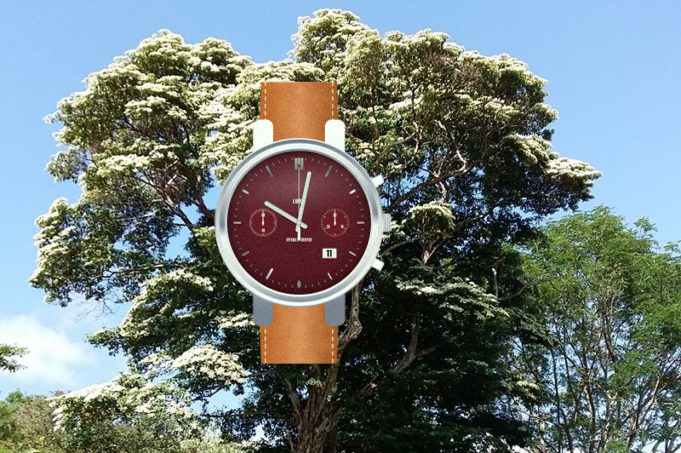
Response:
h=10 m=2
